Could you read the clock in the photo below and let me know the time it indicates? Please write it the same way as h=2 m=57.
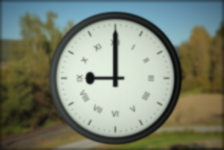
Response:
h=9 m=0
